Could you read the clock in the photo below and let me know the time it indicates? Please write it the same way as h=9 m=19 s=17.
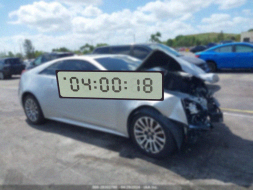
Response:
h=4 m=0 s=18
